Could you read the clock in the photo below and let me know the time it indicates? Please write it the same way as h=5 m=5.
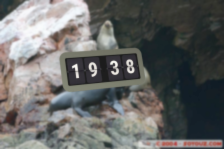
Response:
h=19 m=38
